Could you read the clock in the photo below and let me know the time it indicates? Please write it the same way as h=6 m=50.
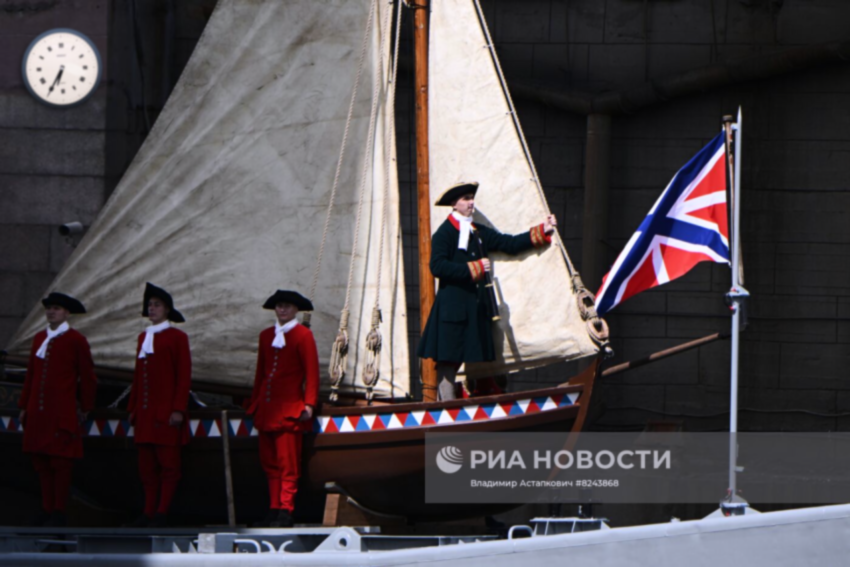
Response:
h=6 m=35
